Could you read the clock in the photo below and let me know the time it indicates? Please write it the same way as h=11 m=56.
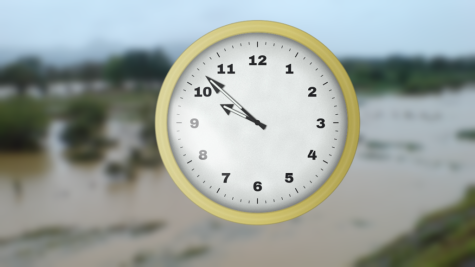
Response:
h=9 m=52
